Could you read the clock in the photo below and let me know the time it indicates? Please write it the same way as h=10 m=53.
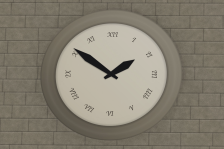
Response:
h=1 m=51
